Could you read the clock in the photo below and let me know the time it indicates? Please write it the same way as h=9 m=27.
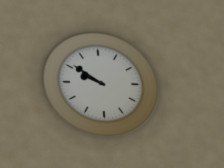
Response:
h=9 m=51
